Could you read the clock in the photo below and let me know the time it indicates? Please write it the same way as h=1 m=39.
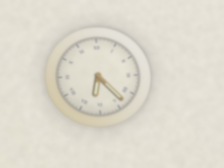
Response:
h=6 m=23
